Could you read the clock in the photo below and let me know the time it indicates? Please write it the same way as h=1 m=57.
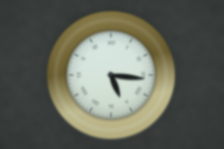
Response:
h=5 m=16
